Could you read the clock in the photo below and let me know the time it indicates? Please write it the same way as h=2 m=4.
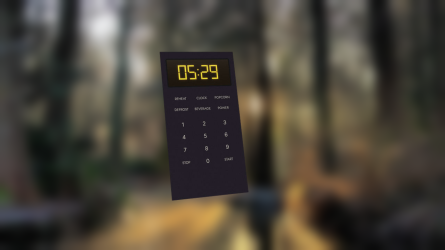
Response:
h=5 m=29
